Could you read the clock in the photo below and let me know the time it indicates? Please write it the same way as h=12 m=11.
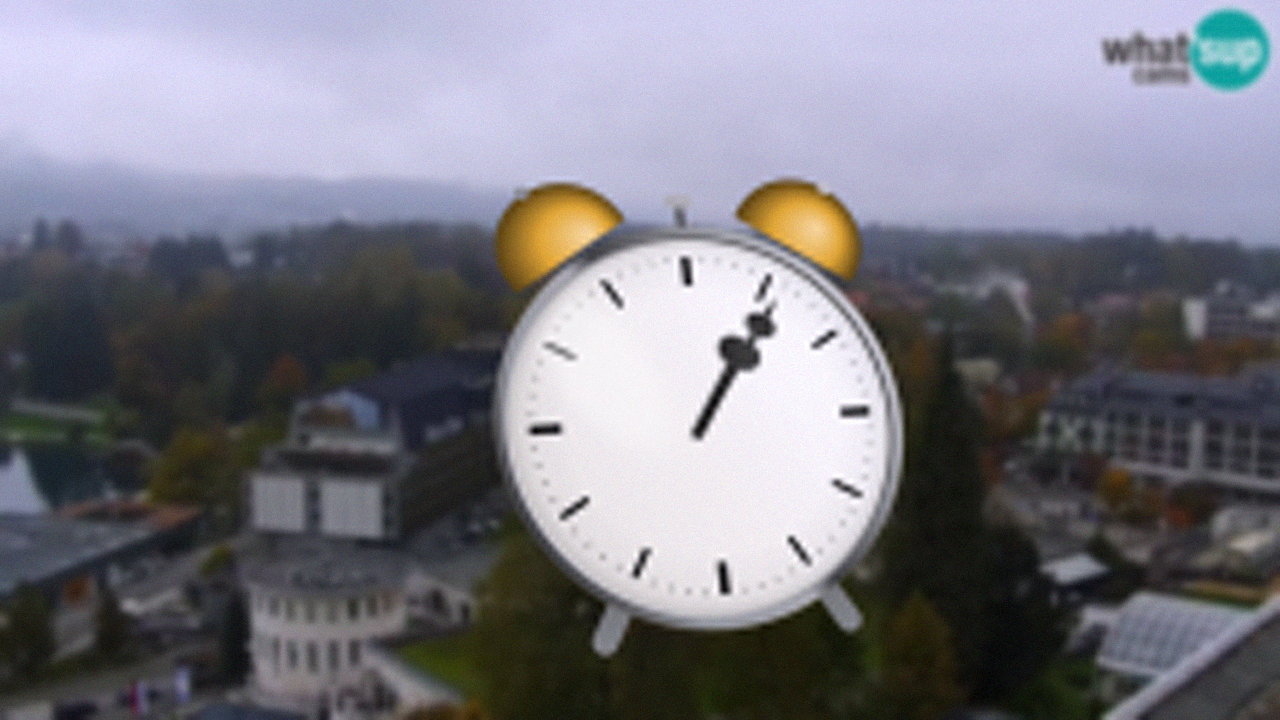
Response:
h=1 m=6
